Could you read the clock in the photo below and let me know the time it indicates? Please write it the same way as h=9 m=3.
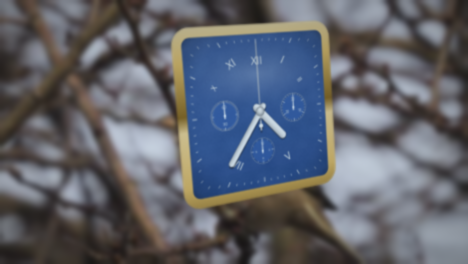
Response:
h=4 m=36
